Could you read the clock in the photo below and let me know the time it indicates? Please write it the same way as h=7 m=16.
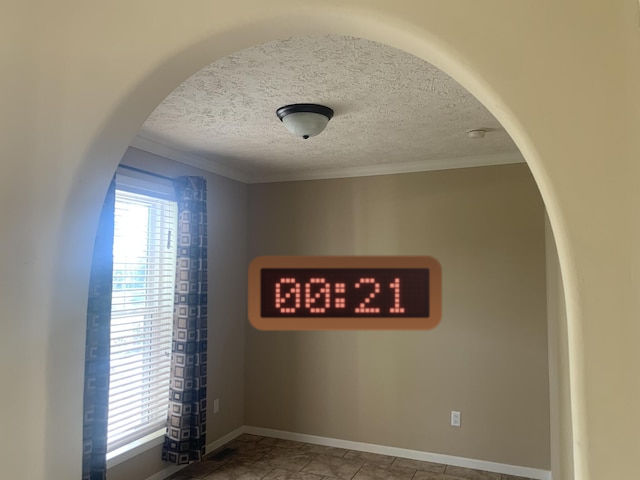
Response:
h=0 m=21
